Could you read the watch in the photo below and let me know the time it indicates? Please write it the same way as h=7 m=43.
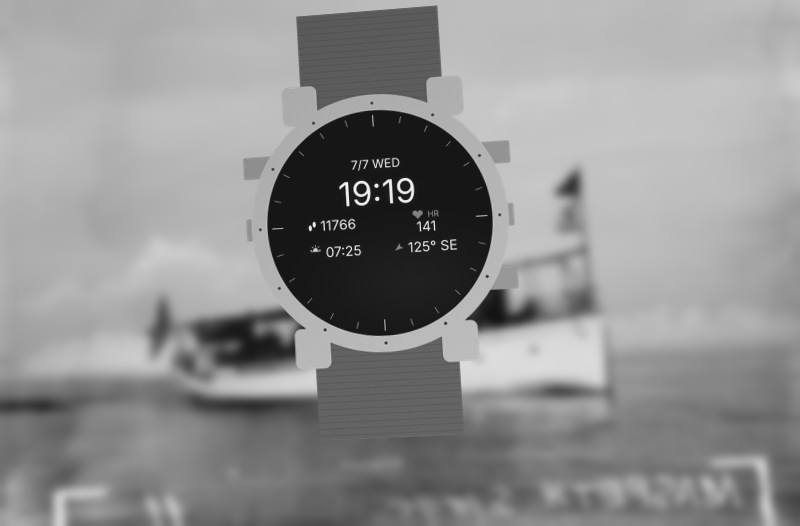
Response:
h=19 m=19
